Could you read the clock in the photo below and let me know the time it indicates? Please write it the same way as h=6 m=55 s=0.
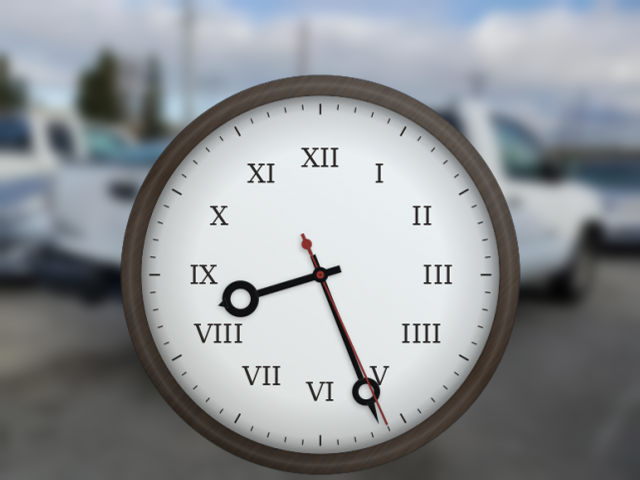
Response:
h=8 m=26 s=26
